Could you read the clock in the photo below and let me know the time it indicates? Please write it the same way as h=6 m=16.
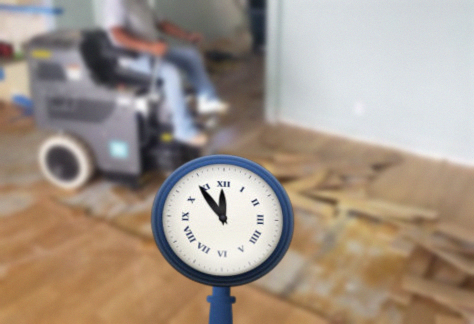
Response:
h=11 m=54
